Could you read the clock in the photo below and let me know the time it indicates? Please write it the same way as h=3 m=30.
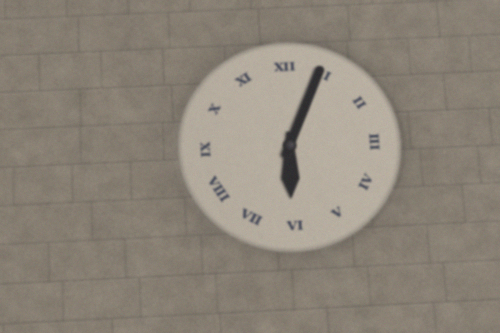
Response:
h=6 m=4
